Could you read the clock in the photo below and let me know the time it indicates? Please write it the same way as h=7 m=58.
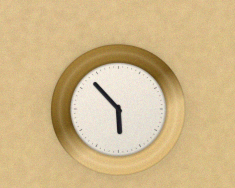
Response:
h=5 m=53
